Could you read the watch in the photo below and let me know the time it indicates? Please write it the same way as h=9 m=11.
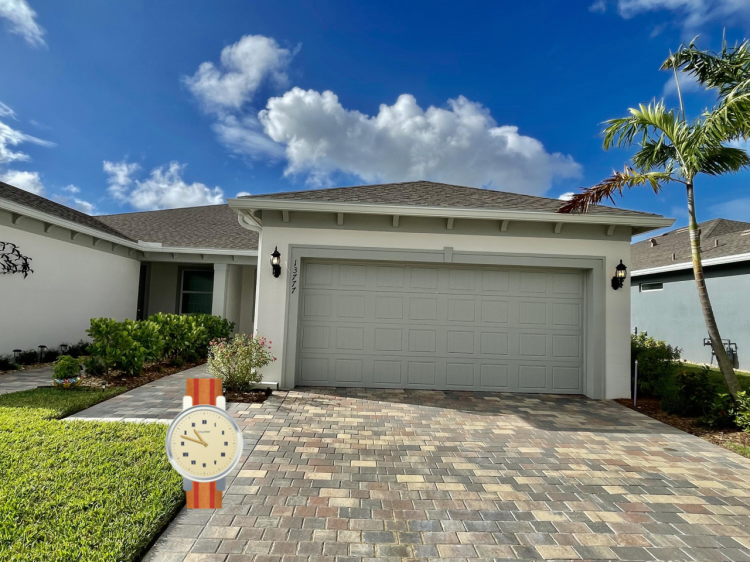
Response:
h=10 m=48
